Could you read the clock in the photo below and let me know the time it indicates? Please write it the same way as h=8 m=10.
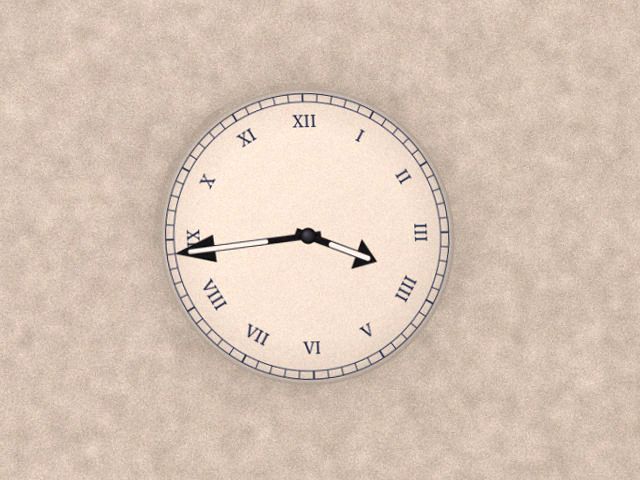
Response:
h=3 m=44
